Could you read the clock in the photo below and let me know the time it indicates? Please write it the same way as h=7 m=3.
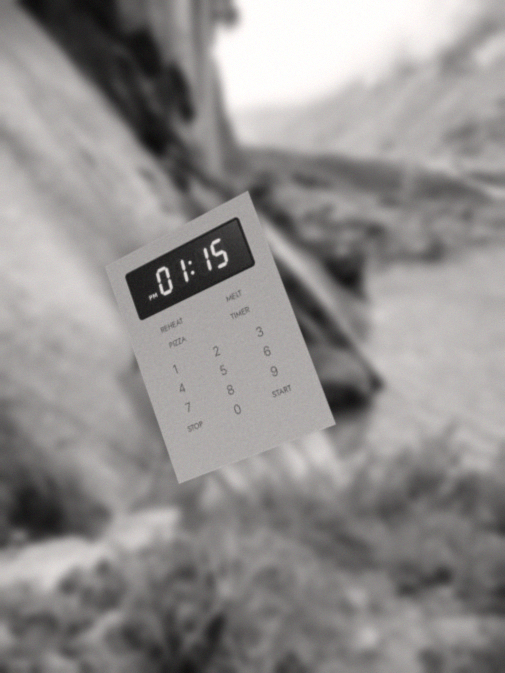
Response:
h=1 m=15
